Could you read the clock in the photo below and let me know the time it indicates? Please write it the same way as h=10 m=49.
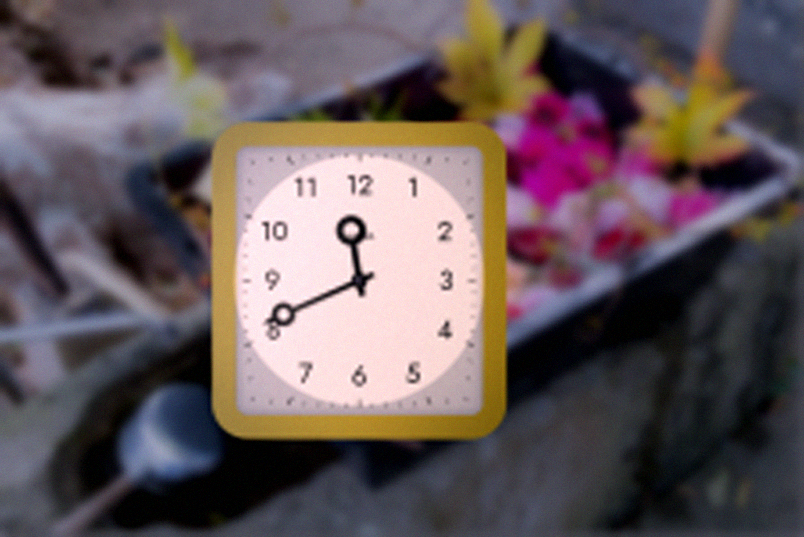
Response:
h=11 m=41
